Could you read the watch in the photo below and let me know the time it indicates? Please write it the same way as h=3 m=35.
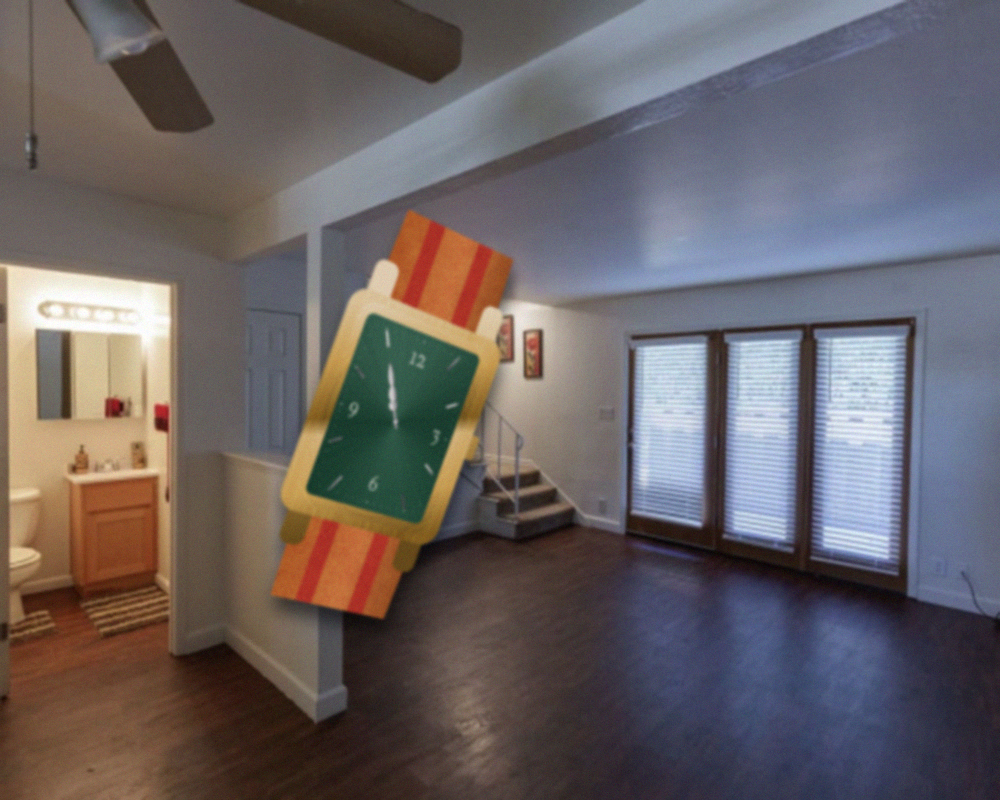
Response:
h=10 m=55
